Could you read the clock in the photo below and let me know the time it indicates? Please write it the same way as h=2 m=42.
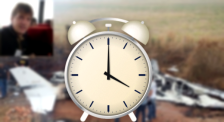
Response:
h=4 m=0
